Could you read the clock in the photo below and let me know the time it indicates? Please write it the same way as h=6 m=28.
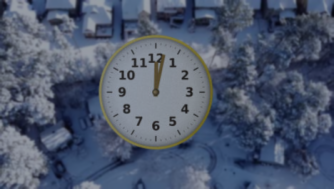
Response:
h=12 m=2
